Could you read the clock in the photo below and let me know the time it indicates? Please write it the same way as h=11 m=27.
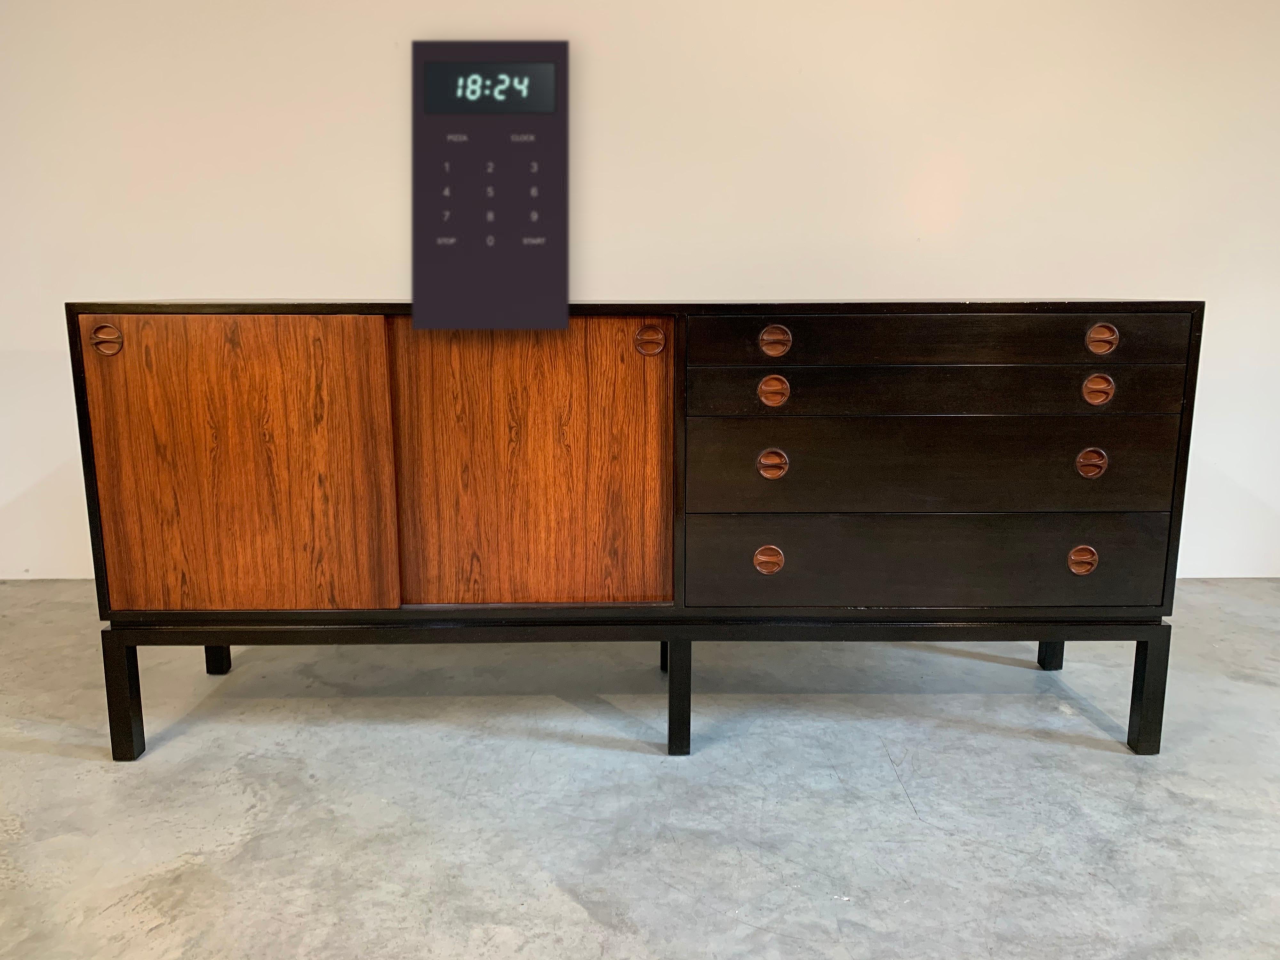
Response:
h=18 m=24
